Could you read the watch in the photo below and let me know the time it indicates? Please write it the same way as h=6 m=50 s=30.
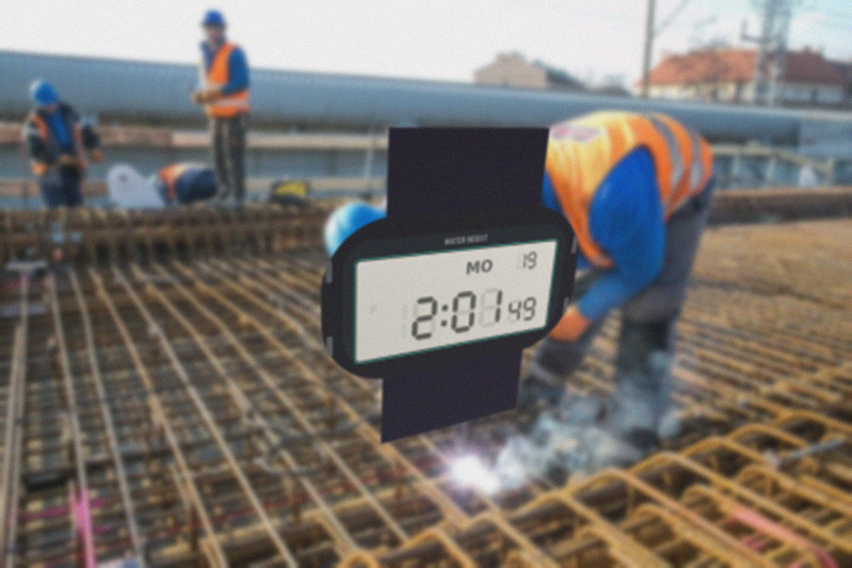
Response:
h=2 m=1 s=49
